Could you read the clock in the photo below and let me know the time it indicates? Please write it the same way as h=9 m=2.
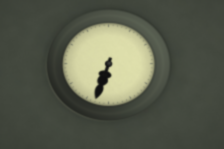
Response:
h=6 m=33
